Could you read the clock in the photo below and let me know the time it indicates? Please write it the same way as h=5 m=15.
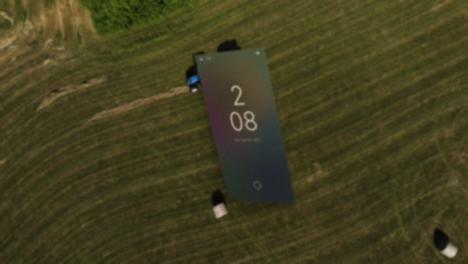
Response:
h=2 m=8
